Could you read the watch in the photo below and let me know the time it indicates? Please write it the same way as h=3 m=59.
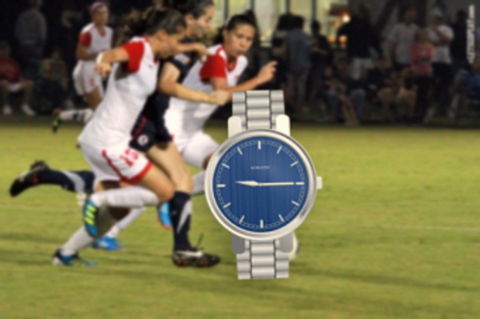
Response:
h=9 m=15
